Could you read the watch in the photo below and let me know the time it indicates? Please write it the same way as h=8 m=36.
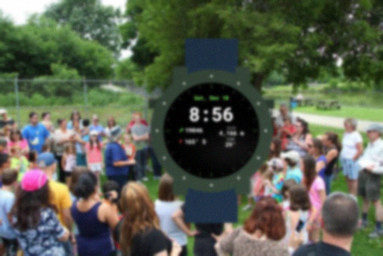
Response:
h=8 m=56
